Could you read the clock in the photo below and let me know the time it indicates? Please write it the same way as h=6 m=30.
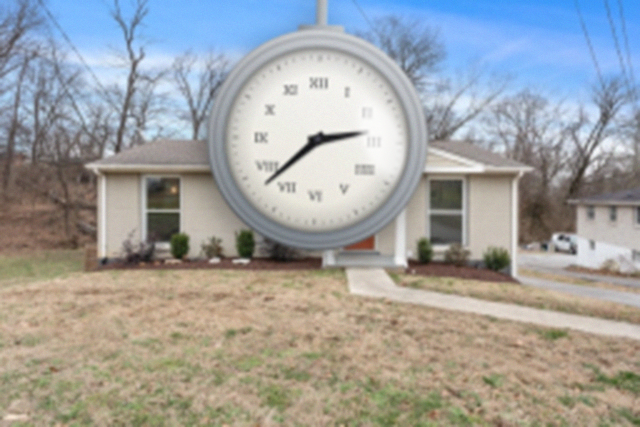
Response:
h=2 m=38
